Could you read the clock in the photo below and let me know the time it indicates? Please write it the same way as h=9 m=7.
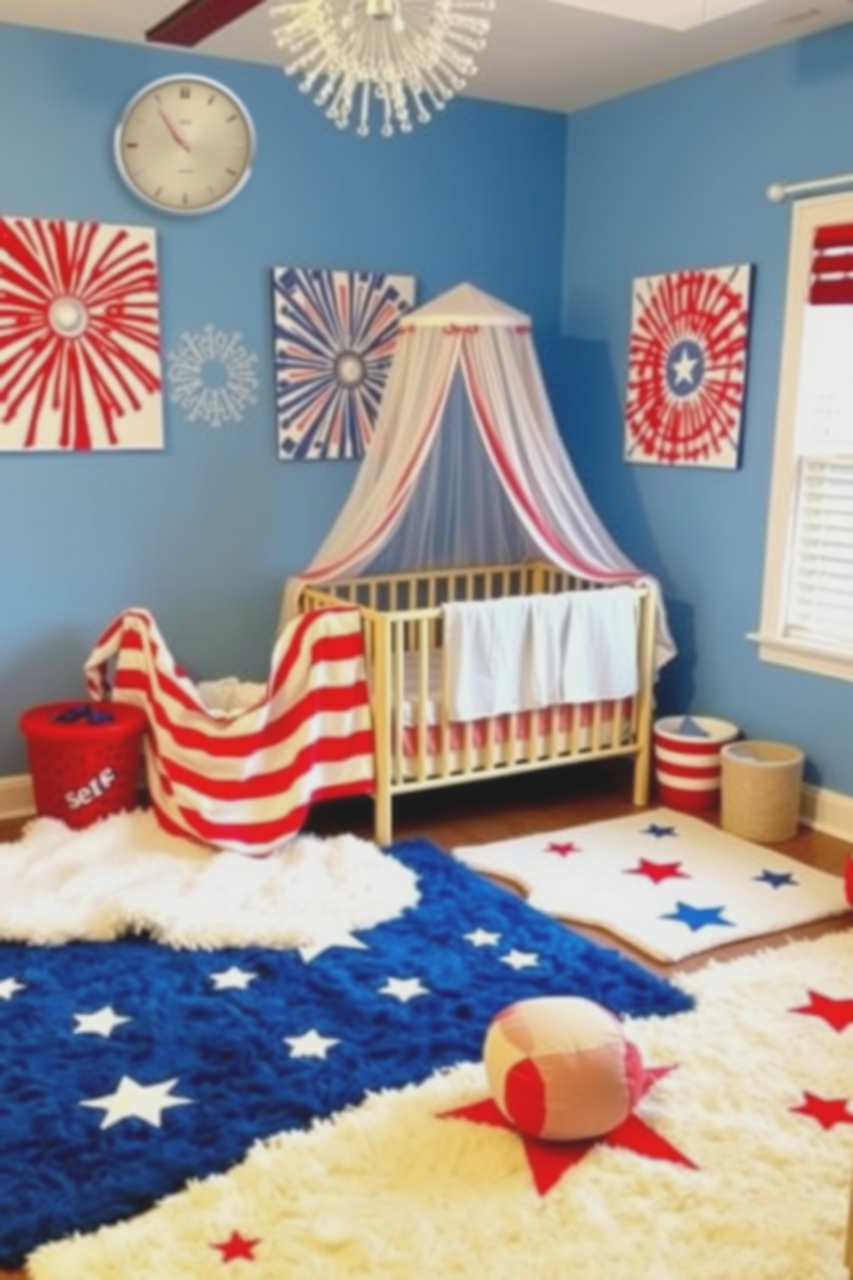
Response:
h=10 m=54
